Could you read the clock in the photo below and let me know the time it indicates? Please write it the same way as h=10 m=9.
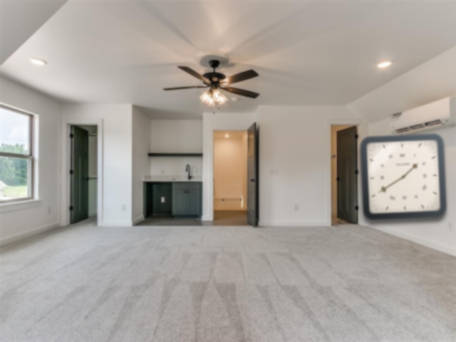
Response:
h=1 m=40
